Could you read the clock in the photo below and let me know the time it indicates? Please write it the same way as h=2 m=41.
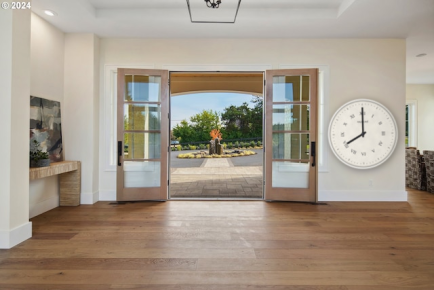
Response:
h=8 m=0
